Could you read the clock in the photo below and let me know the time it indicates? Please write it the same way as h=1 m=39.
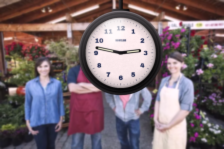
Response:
h=2 m=47
